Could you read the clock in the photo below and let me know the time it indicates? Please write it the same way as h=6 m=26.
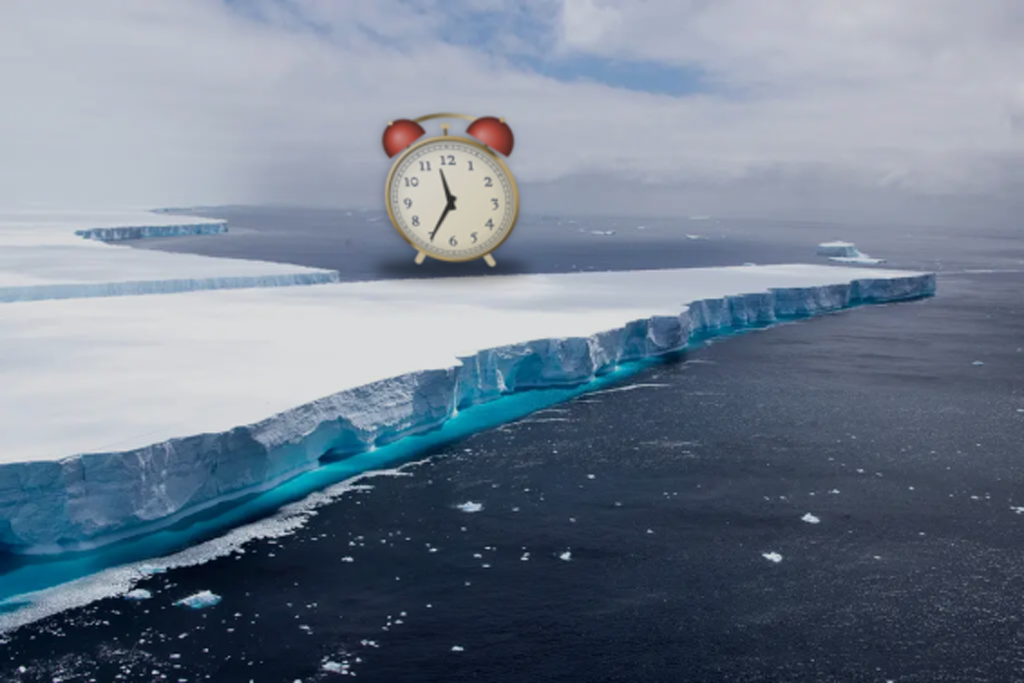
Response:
h=11 m=35
